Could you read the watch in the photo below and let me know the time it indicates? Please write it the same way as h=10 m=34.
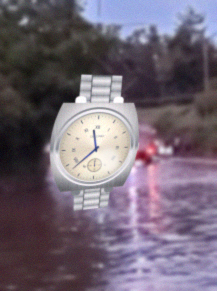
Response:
h=11 m=38
